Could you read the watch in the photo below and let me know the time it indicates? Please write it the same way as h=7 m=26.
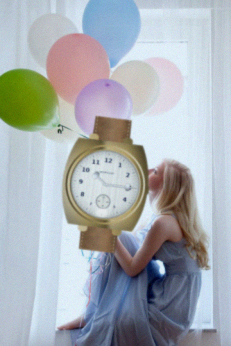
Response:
h=10 m=15
